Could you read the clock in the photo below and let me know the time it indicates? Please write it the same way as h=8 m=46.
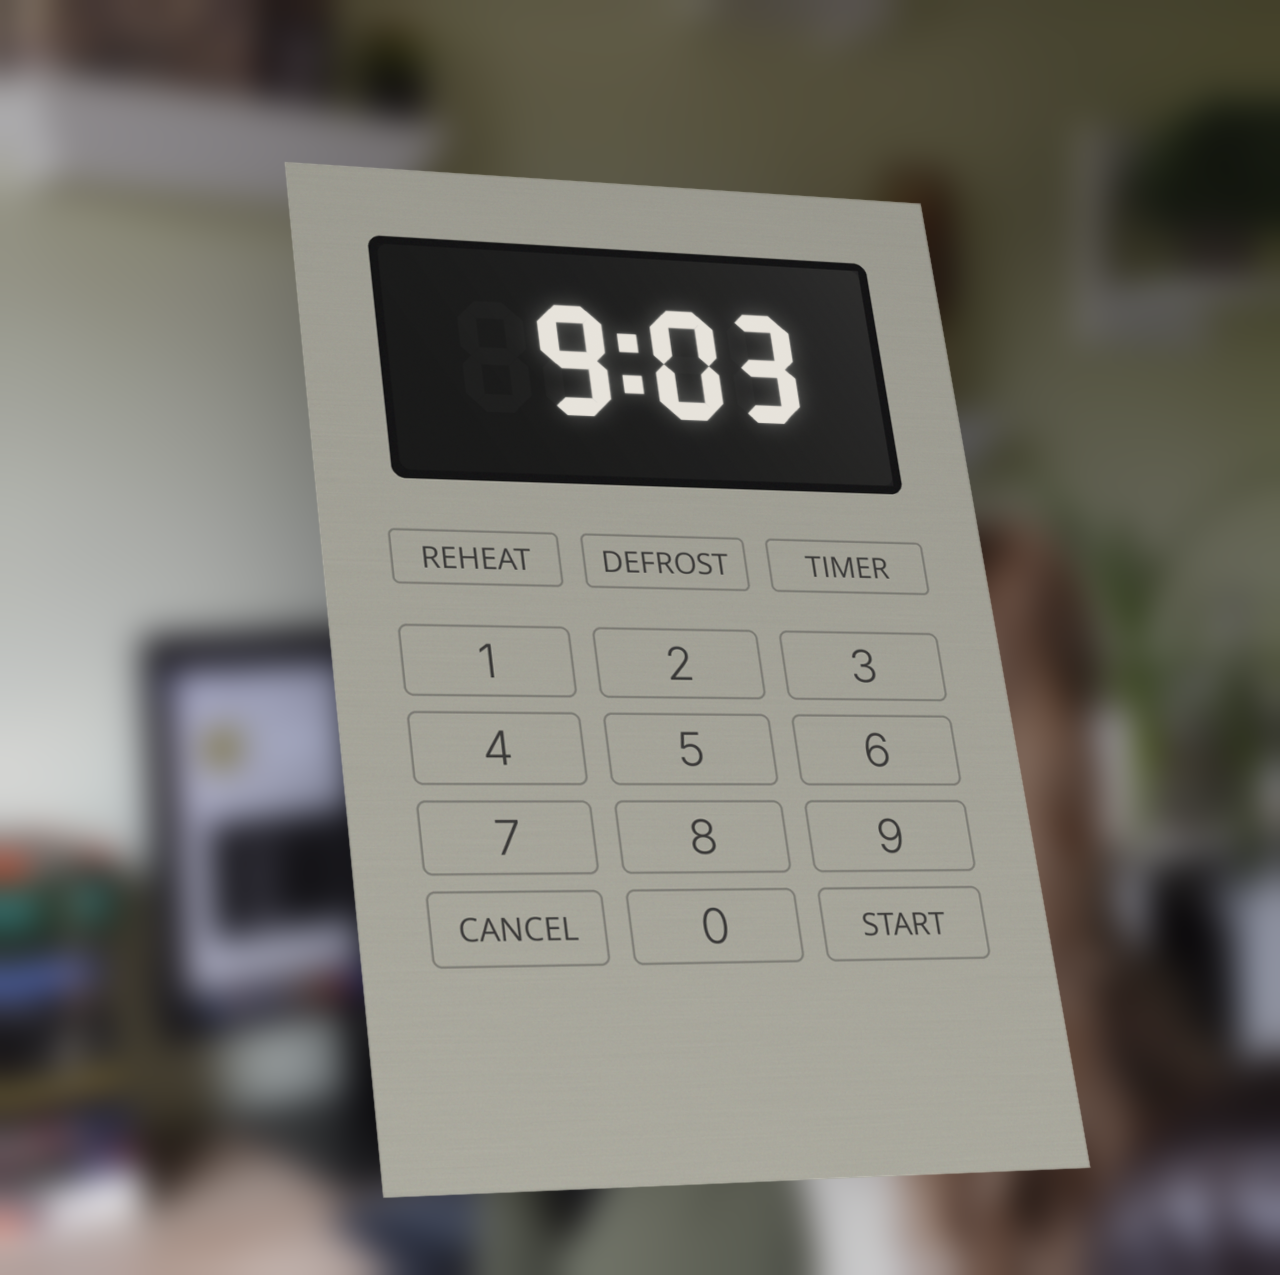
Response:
h=9 m=3
